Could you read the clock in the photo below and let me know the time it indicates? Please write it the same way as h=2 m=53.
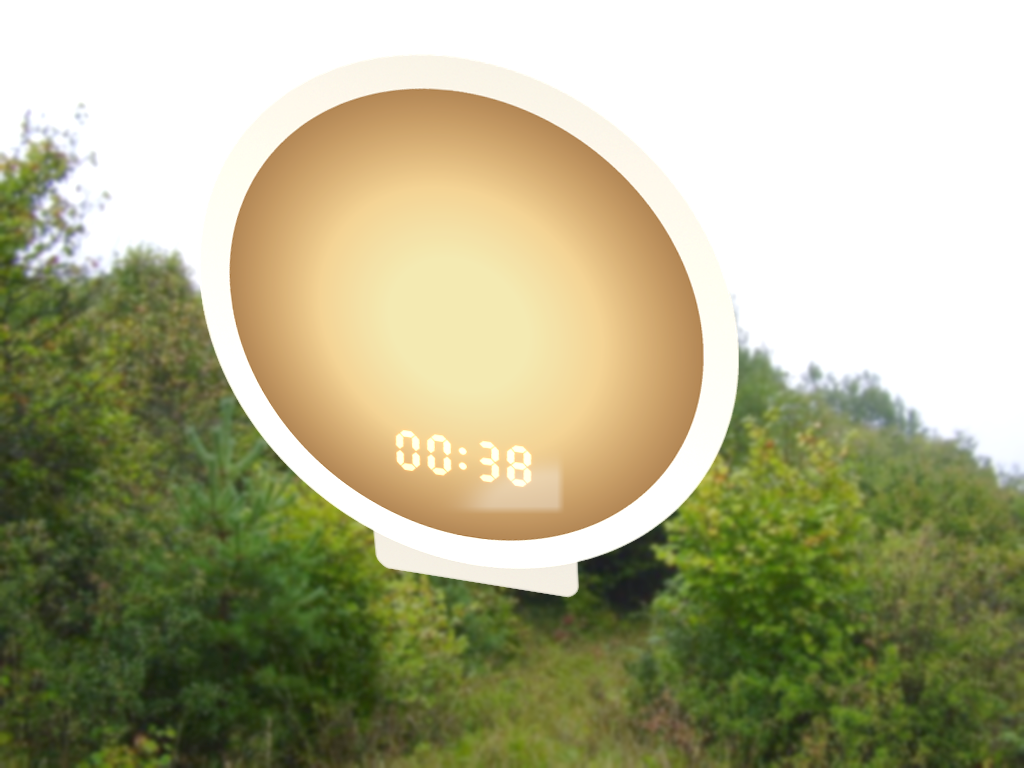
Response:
h=0 m=38
